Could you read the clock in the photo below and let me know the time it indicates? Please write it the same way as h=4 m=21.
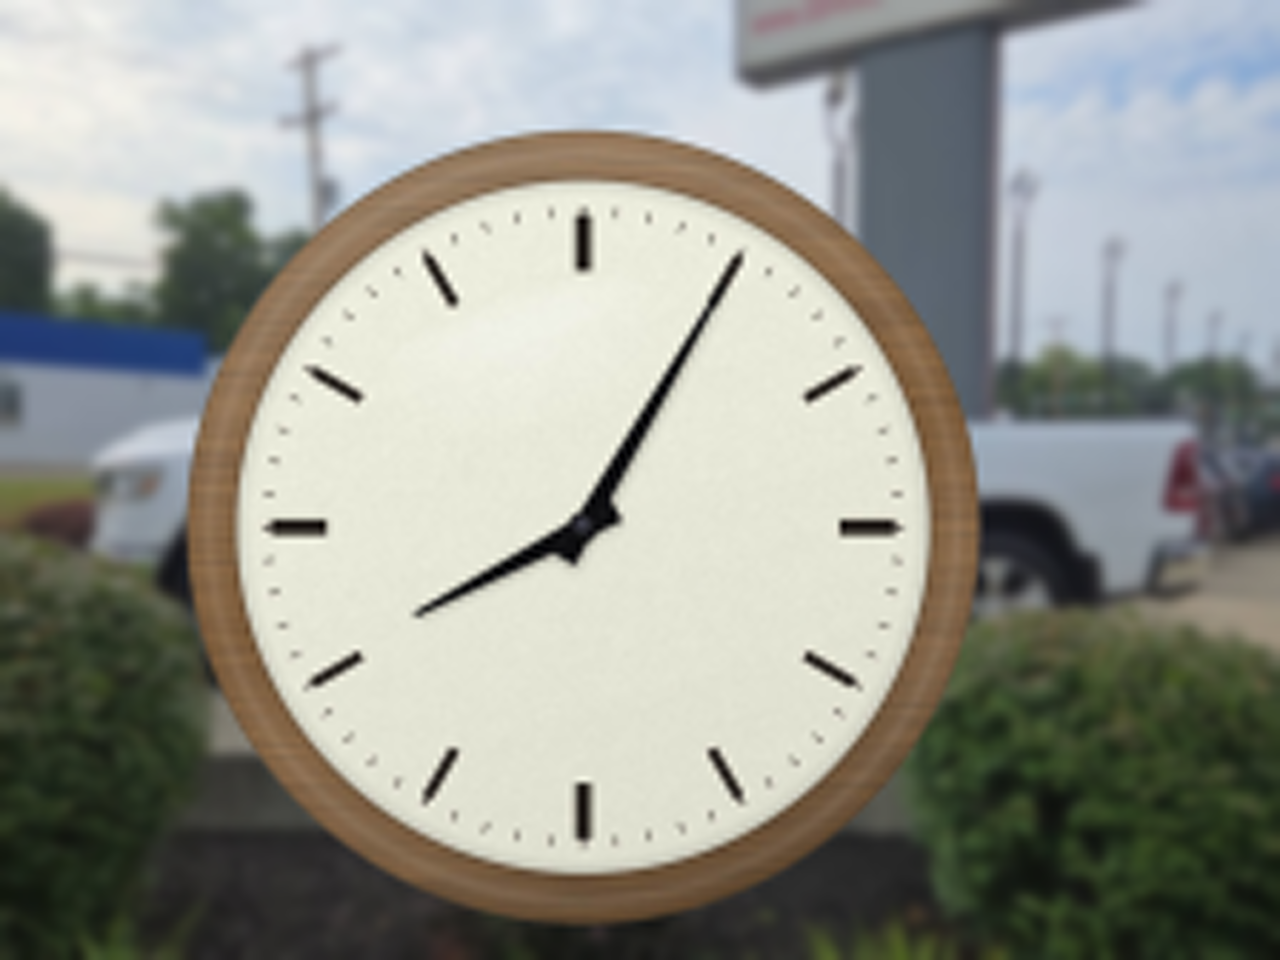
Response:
h=8 m=5
